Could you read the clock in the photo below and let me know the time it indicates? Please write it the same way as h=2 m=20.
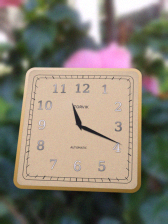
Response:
h=11 m=19
